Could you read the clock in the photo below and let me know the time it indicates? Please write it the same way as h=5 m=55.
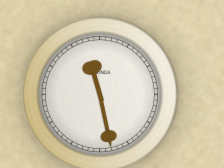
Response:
h=11 m=28
